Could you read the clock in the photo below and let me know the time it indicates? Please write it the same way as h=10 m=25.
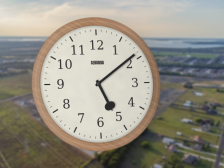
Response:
h=5 m=9
